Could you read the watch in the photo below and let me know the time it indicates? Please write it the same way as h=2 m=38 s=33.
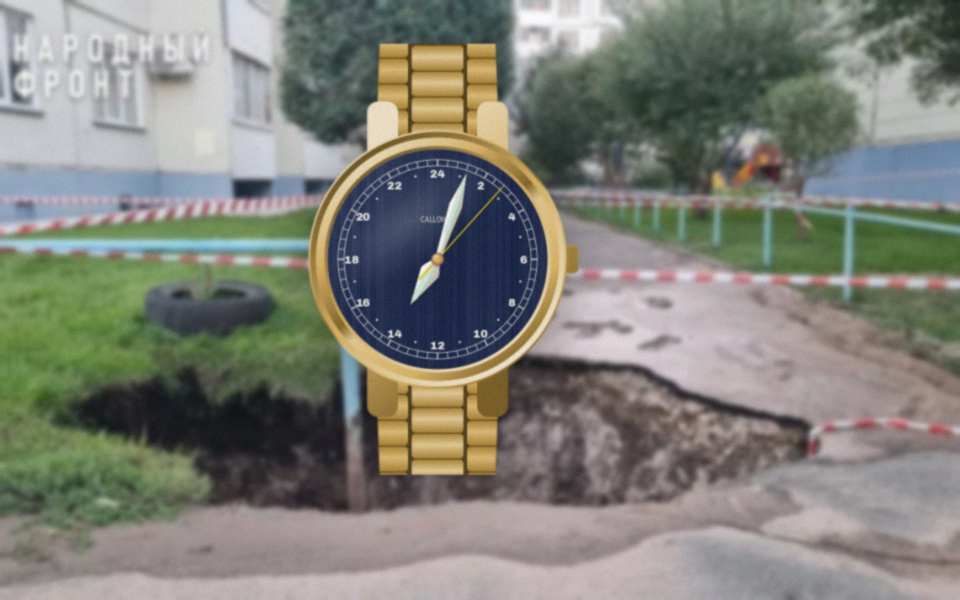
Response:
h=14 m=3 s=7
